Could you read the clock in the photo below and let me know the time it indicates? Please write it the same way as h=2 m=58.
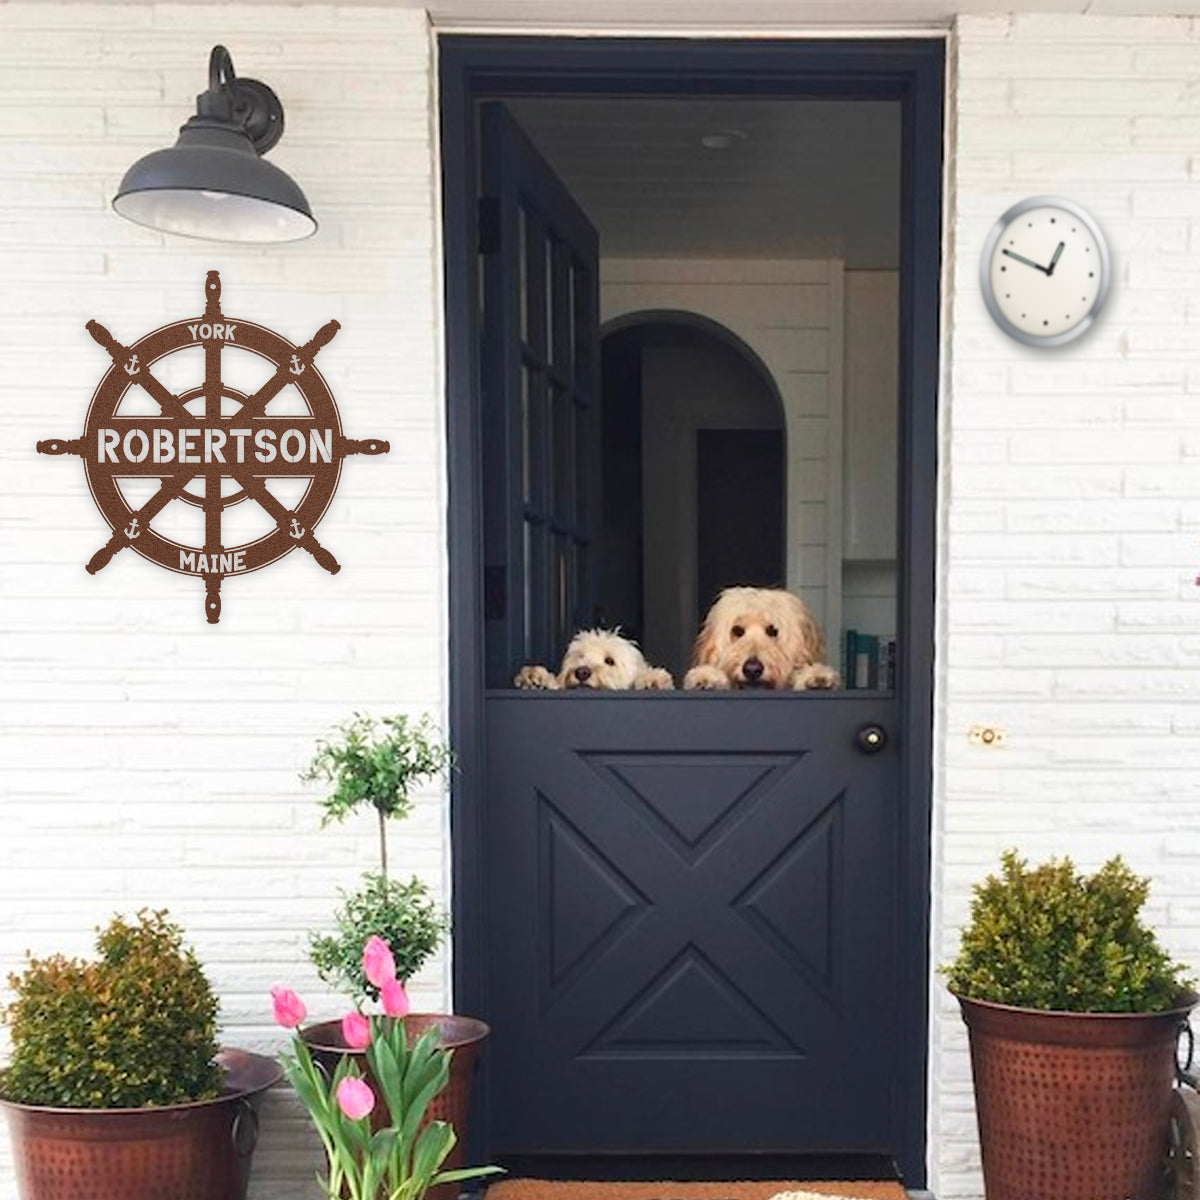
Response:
h=12 m=48
